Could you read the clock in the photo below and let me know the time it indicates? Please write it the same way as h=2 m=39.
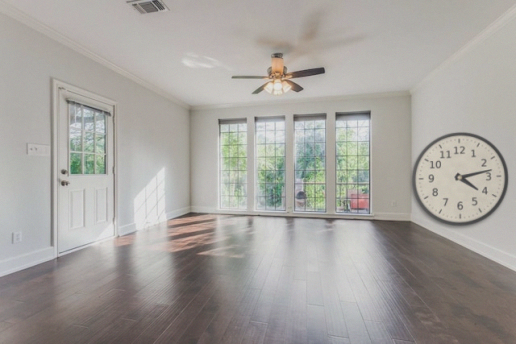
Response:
h=4 m=13
